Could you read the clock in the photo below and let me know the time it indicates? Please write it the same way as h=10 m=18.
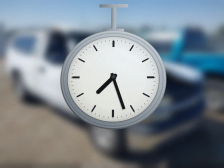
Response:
h=7 m=27
